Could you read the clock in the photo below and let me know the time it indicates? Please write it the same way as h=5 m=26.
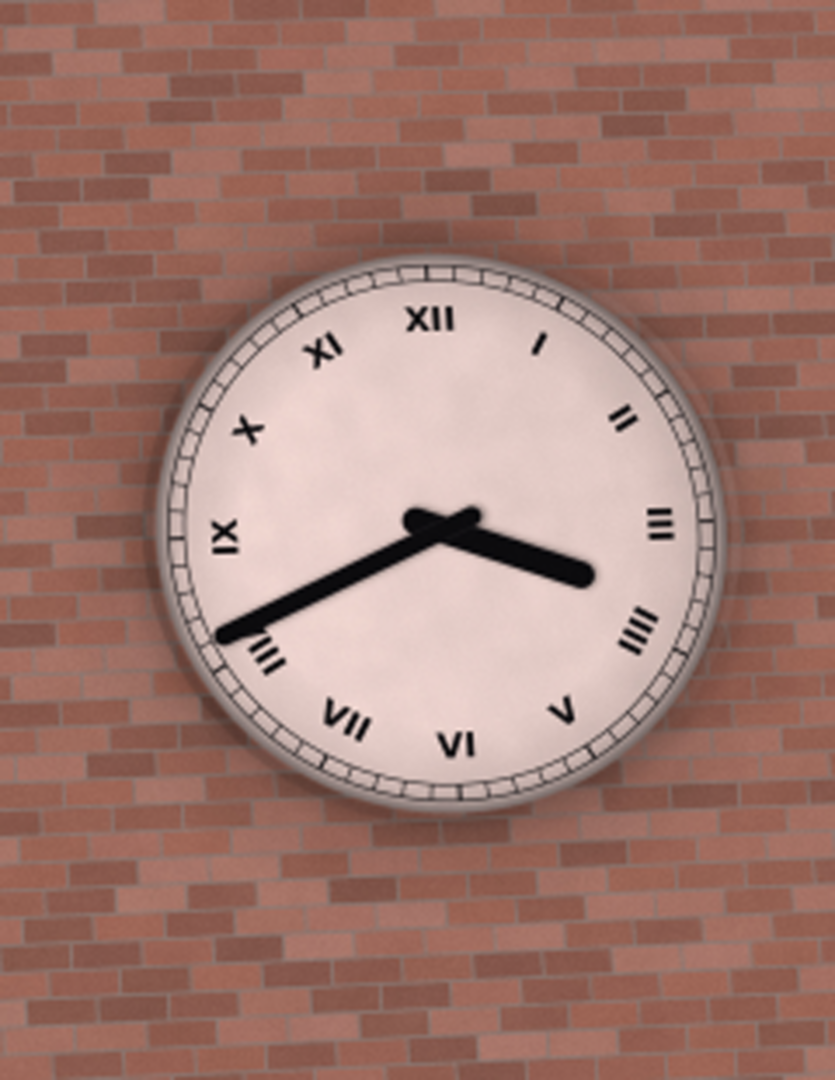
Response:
h=3 m=41
